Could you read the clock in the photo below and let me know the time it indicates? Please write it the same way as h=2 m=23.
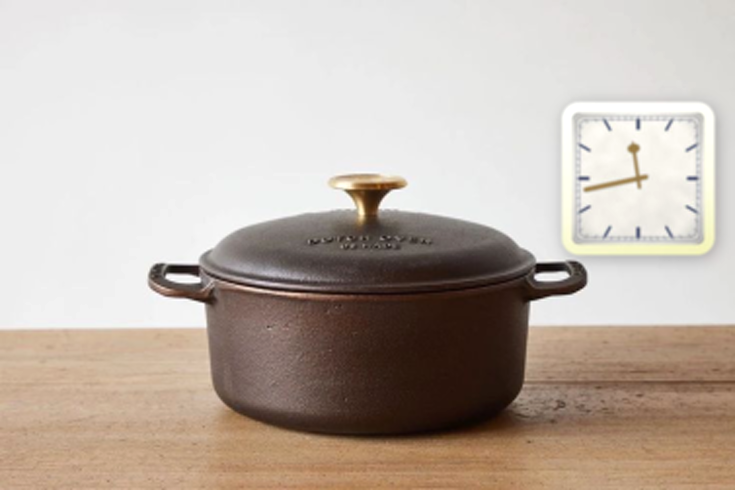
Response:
h=11 m=43
